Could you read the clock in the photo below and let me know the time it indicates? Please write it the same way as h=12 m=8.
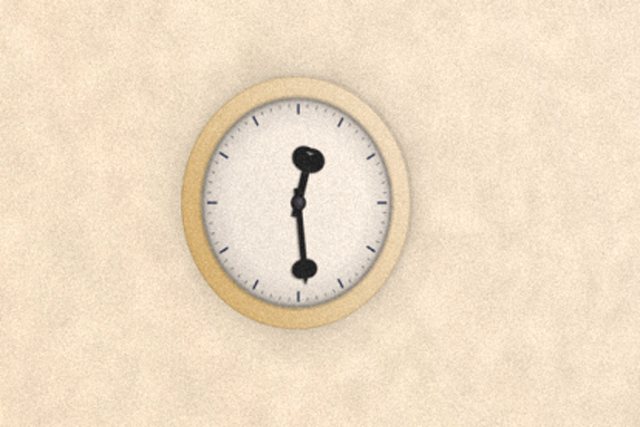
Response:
h=12 m=29
